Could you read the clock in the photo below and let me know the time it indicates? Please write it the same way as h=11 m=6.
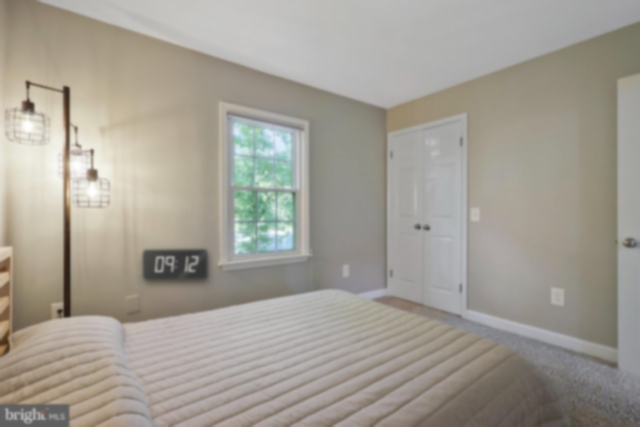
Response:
h=9 m=12
